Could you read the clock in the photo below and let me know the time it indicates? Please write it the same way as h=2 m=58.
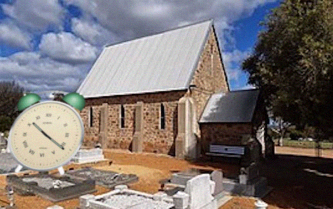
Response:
h=10 m=21
